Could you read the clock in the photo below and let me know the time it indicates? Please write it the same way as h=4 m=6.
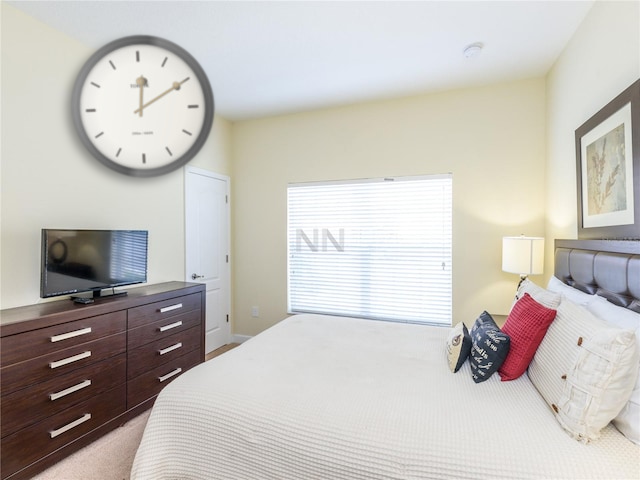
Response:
h=12 m=10
